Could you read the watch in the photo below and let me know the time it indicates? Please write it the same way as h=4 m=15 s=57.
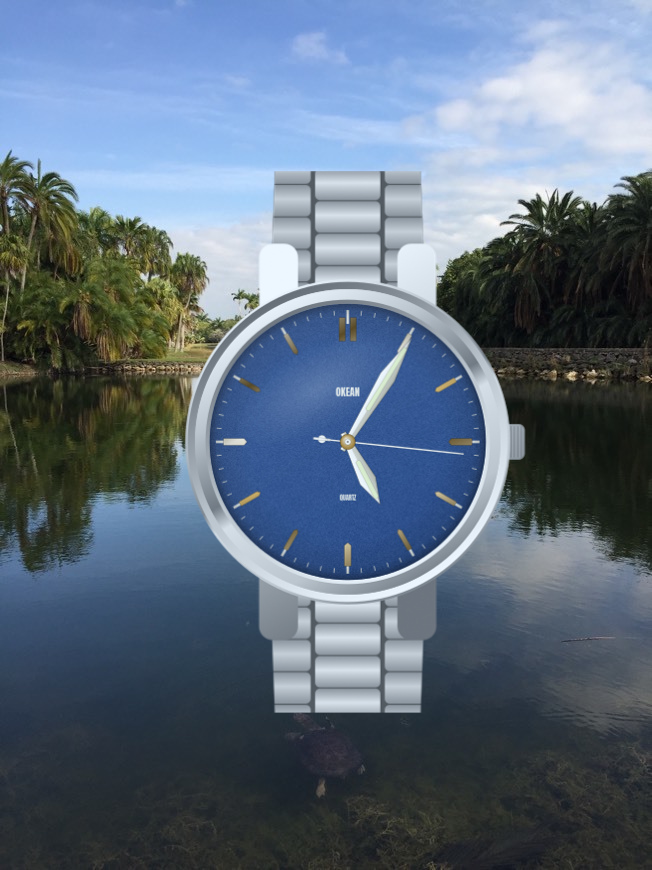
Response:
h=5 m=5 s=16
